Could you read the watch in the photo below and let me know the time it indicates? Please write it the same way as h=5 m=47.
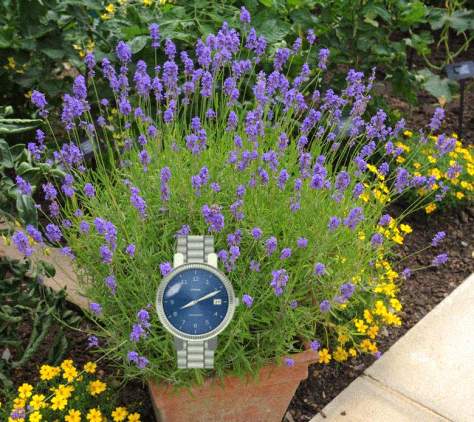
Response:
h=8 m=11
